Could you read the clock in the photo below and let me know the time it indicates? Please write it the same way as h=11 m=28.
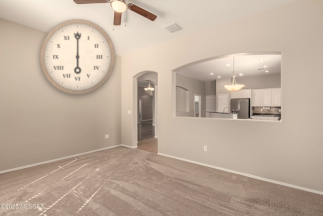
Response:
h=6 m=0
